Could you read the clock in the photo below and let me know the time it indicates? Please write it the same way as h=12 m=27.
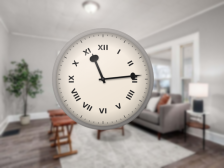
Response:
h=11 m=14
